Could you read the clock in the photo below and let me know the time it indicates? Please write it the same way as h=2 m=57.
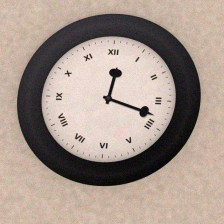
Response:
h=12 m=18
